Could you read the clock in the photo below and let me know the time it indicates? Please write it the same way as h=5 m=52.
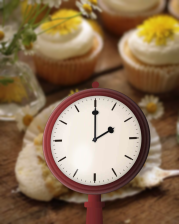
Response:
h=2 m=0
